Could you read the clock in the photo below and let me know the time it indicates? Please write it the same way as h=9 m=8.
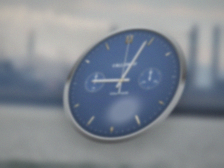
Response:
h=9 m=4
